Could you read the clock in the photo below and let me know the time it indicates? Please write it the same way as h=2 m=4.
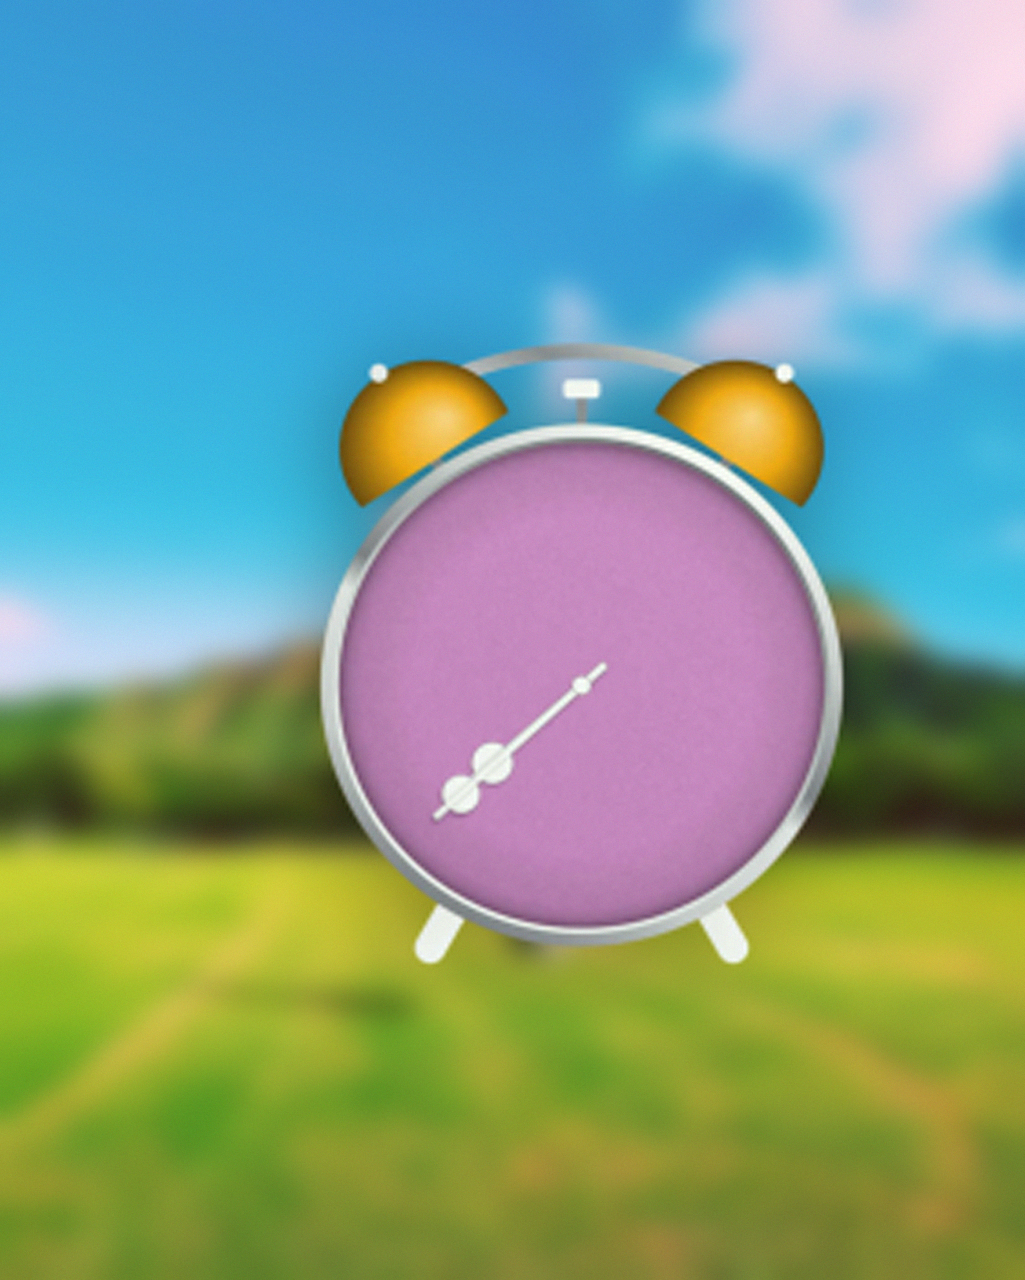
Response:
h=7 m=38
